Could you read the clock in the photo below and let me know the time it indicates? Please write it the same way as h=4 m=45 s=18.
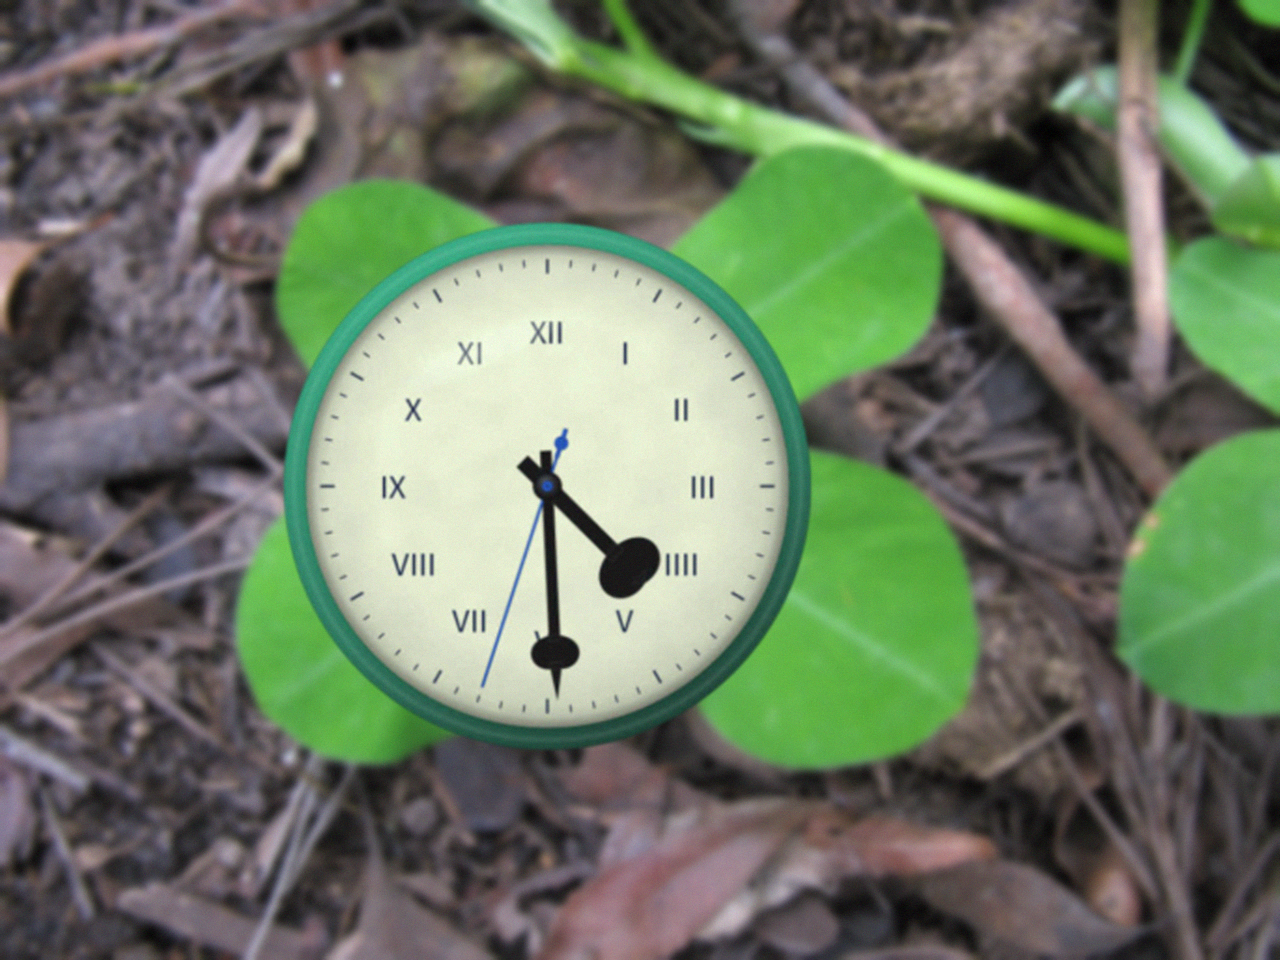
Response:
h=4 m=29 s=33
